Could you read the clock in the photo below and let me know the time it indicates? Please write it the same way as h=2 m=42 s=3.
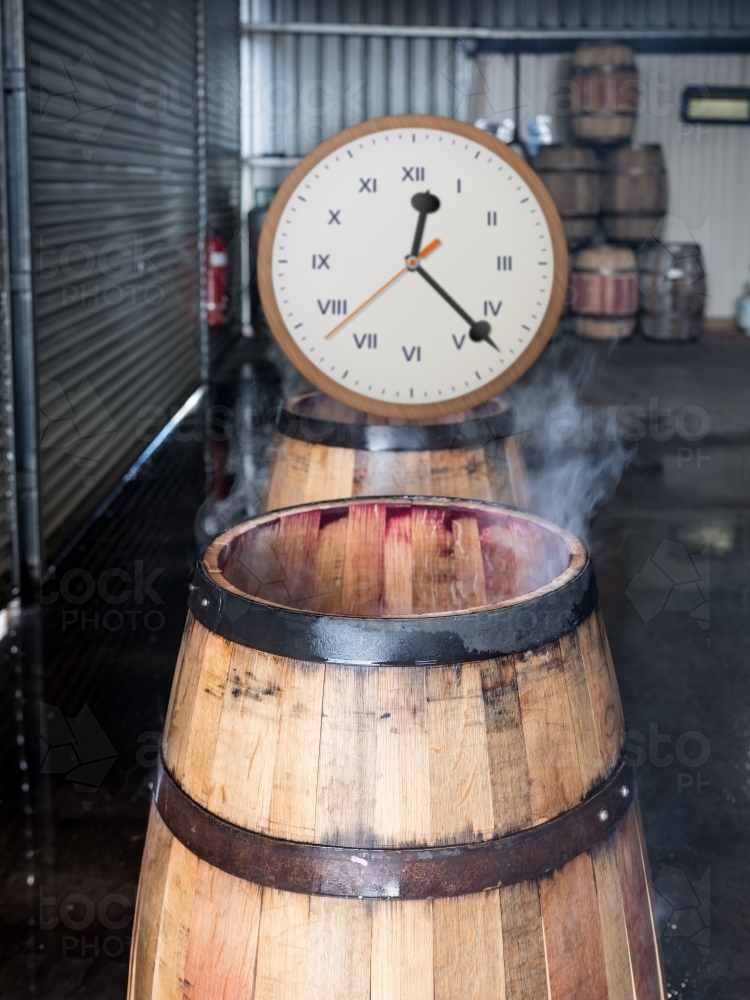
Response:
h=12 m=22 s=38
